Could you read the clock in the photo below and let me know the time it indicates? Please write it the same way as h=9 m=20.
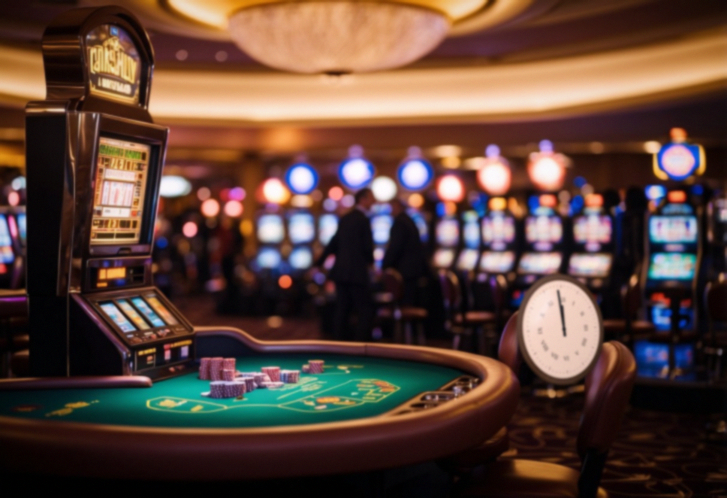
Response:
h=11 m=59
